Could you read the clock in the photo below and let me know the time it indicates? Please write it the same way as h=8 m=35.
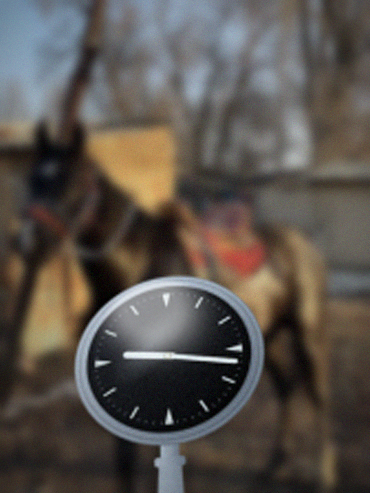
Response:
h=9 m=17
